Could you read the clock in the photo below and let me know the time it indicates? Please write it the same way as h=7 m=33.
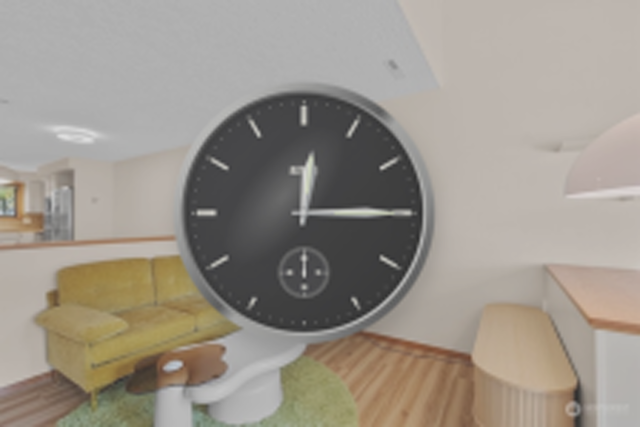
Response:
h=12 m=15
